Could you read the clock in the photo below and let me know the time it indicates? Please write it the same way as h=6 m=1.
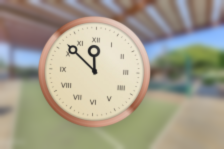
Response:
h=11 m=52
